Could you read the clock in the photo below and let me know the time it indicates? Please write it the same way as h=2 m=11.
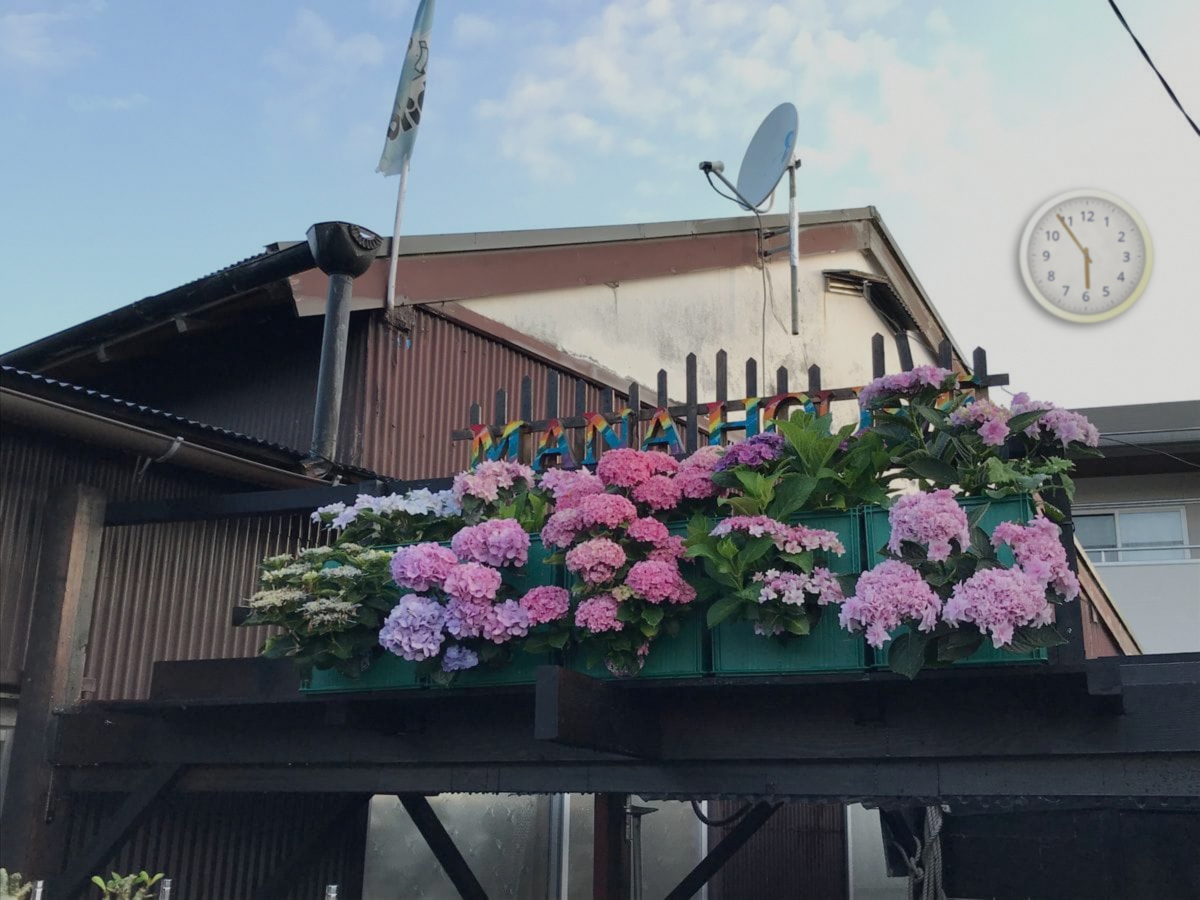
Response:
h=5 m=54
